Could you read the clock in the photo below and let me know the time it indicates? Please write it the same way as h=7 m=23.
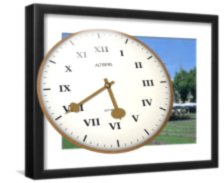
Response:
h=5 m=40
